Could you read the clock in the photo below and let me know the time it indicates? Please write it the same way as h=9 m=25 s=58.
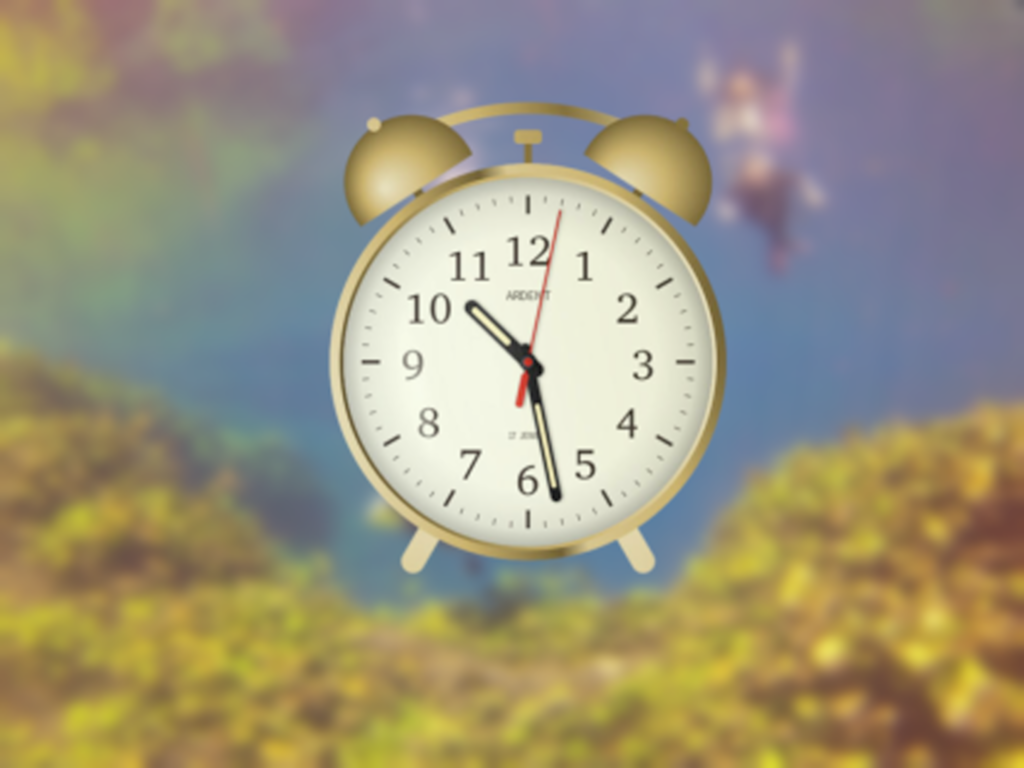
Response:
h=10 m=28 s=2
